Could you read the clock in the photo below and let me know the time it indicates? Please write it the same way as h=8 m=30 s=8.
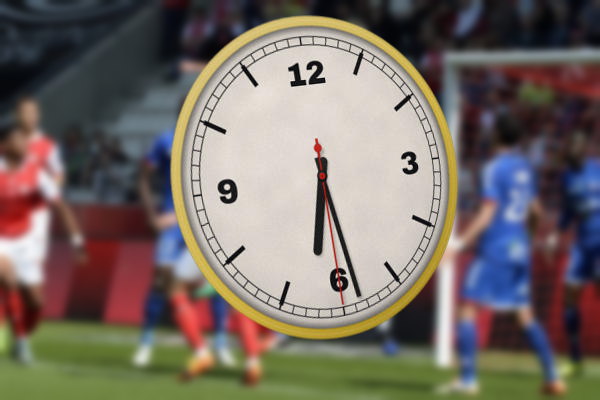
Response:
h=6 m=28 s=30
